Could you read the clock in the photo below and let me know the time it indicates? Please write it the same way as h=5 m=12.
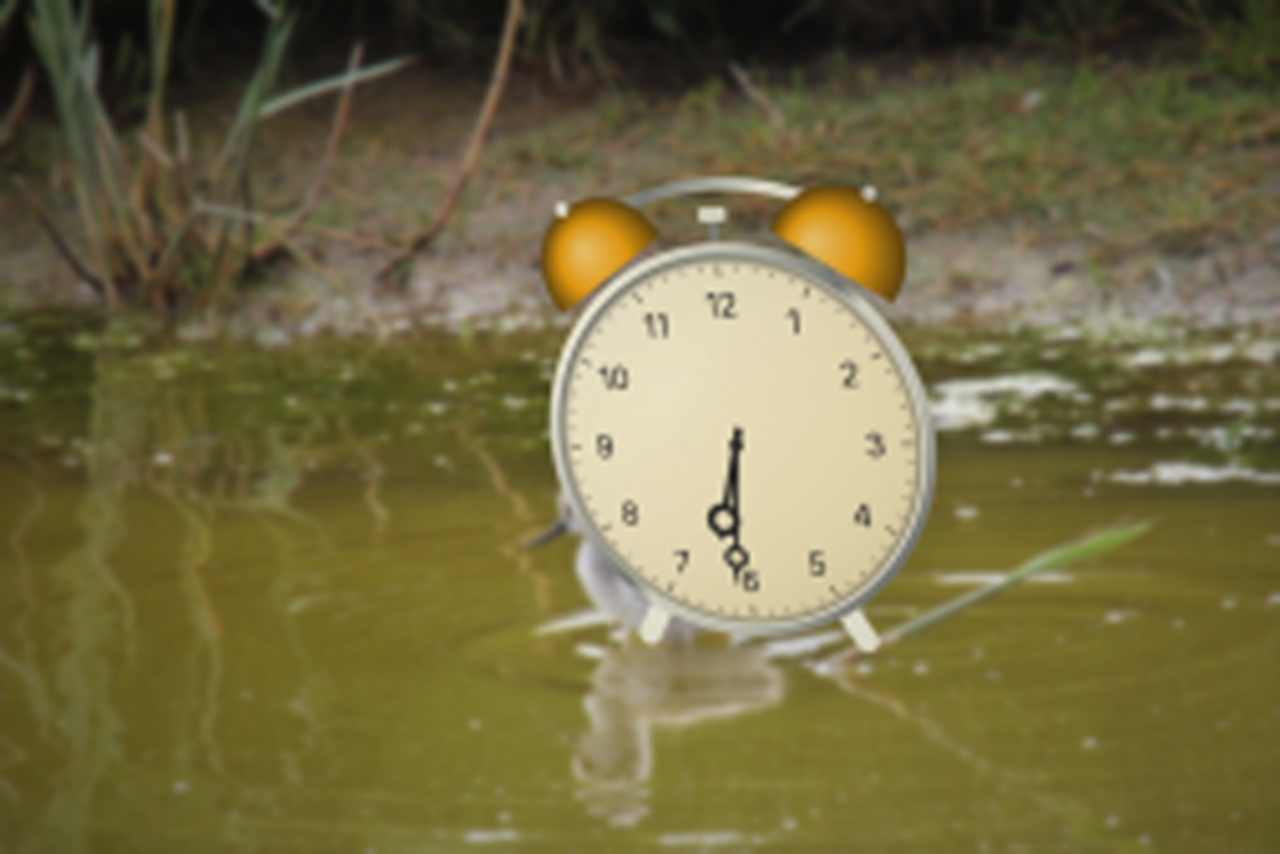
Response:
h=6 m=31
